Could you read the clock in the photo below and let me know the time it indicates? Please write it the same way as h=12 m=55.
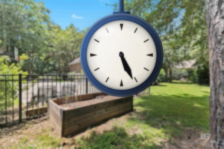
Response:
h=5 m=26
